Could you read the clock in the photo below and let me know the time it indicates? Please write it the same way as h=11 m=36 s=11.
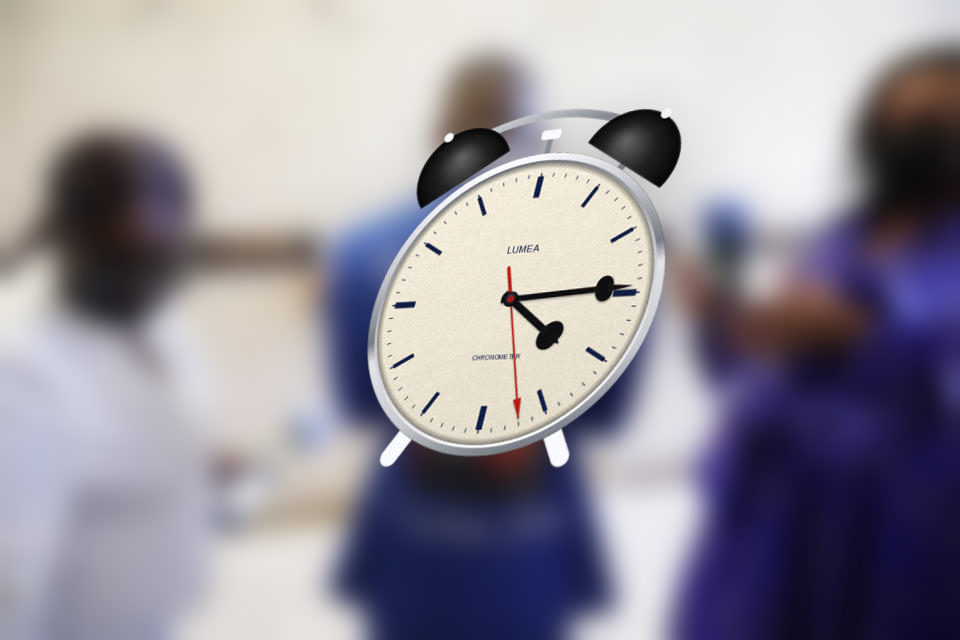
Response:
h=4 m=14 s=27
